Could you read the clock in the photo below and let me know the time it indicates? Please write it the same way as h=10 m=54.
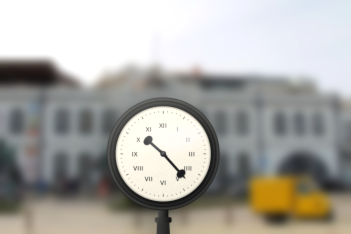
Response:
h=10 m=23
